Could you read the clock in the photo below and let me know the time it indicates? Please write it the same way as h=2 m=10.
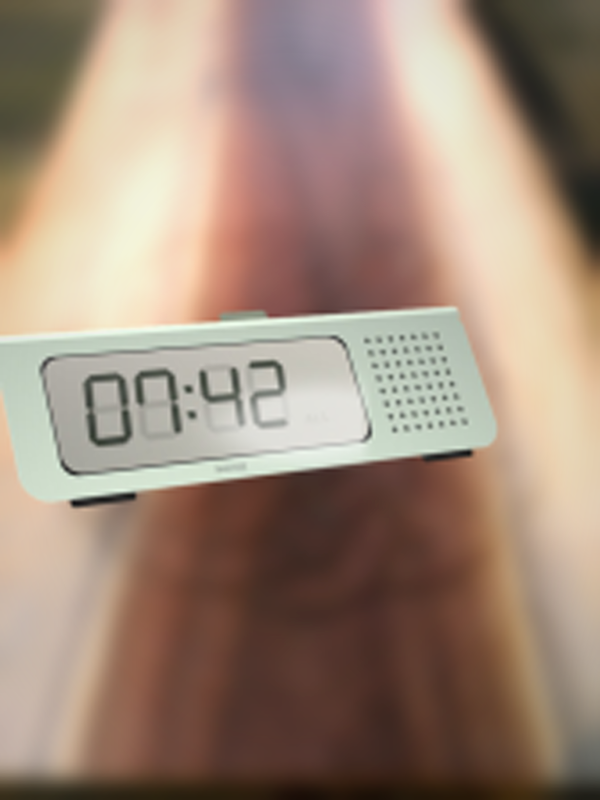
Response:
h=7 m=42
